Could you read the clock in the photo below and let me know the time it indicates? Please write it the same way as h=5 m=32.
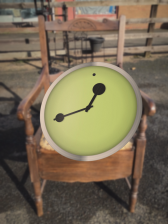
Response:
h=12 m=41
